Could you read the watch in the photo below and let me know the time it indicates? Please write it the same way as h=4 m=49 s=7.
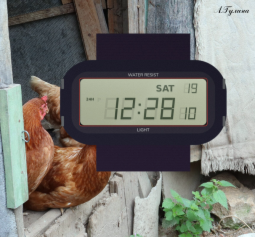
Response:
h=12 m=28 s=10
